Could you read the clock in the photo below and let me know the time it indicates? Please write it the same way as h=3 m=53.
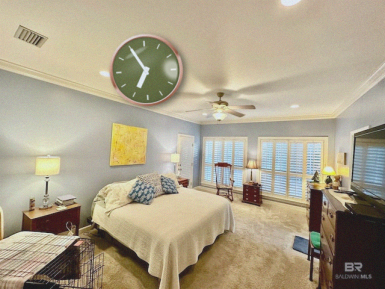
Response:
h=6 m=55
